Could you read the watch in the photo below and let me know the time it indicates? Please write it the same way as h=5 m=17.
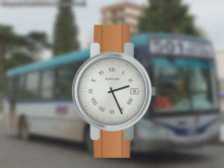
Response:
h=2 m=26
